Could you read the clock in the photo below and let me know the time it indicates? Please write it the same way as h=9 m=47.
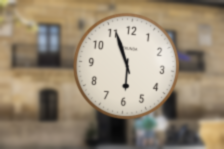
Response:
h=5 m=56
